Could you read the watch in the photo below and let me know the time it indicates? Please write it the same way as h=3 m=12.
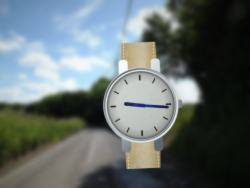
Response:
h=9 m=16
